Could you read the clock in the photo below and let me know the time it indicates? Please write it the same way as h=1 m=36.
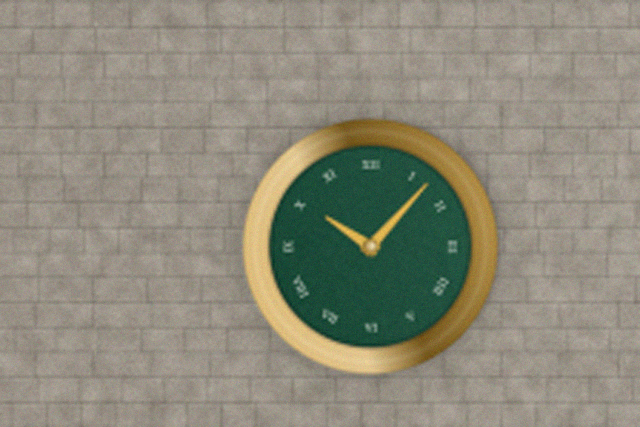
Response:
h=10 m=7
